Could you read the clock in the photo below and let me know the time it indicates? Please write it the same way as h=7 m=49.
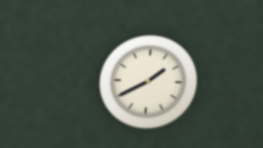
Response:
h=1 m=40
